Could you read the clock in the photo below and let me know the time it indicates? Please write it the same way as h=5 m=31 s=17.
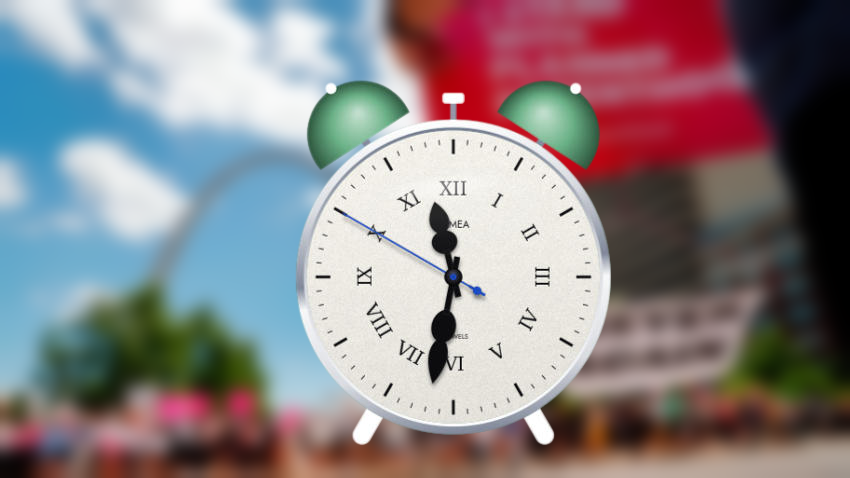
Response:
h=11 m=31 s=50
